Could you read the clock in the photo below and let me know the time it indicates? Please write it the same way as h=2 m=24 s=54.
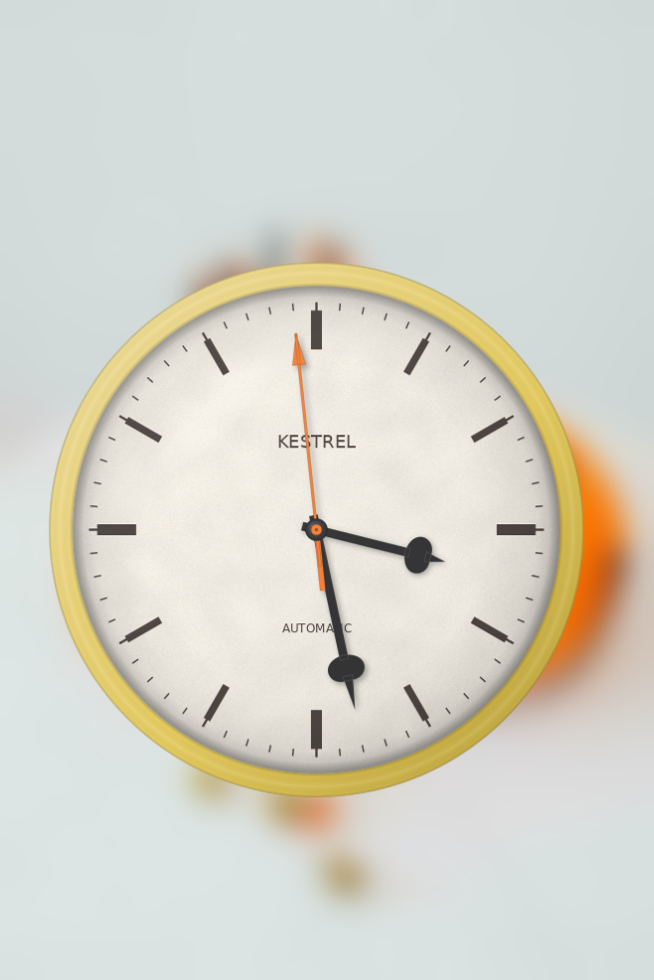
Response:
h=3 m=27 s=59
